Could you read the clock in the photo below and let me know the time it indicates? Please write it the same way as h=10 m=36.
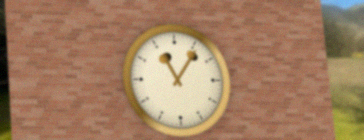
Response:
h=11 m=6
